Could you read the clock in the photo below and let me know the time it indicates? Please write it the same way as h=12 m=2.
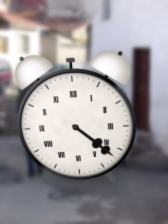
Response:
h=4 m=22
